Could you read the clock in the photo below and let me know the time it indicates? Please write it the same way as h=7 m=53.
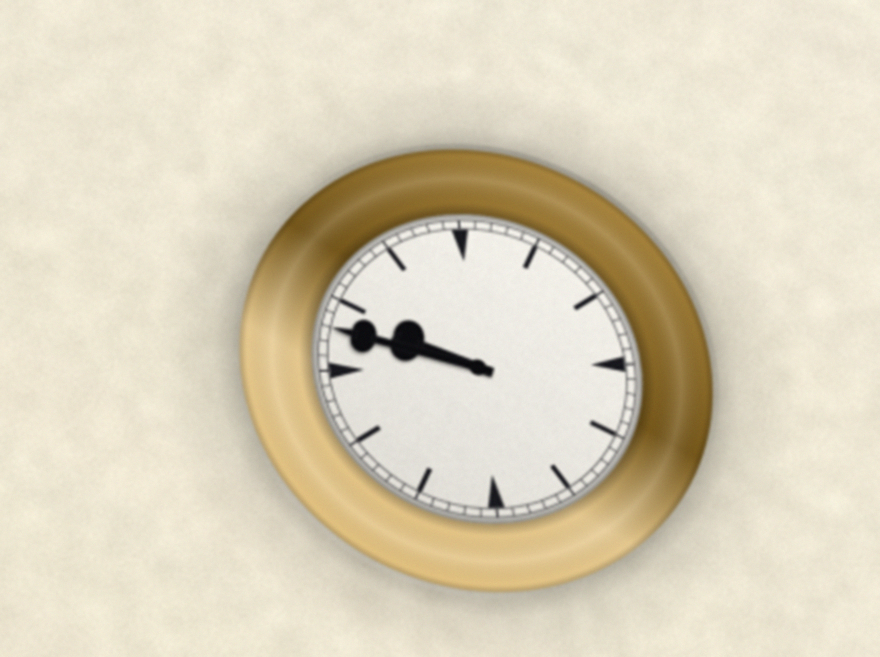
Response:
h=9 m=48
